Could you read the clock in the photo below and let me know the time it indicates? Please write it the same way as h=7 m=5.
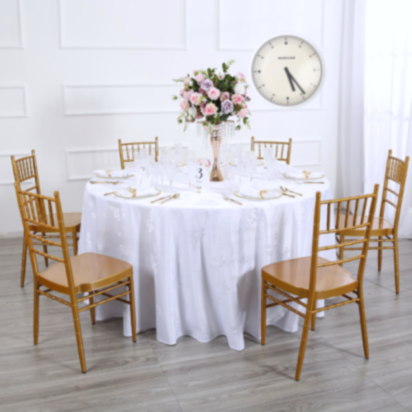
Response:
h=5 m=24
